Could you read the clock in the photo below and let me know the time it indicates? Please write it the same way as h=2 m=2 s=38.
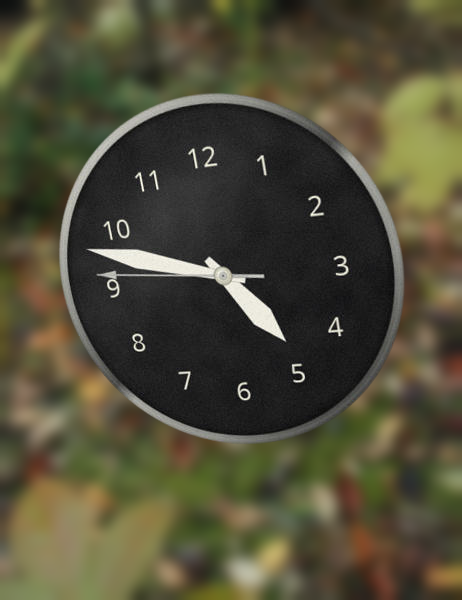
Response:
h=4 m=47 s=46
